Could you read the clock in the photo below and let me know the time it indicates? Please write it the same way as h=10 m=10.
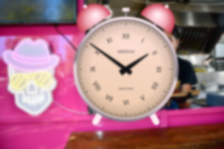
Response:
h=1 m=51
